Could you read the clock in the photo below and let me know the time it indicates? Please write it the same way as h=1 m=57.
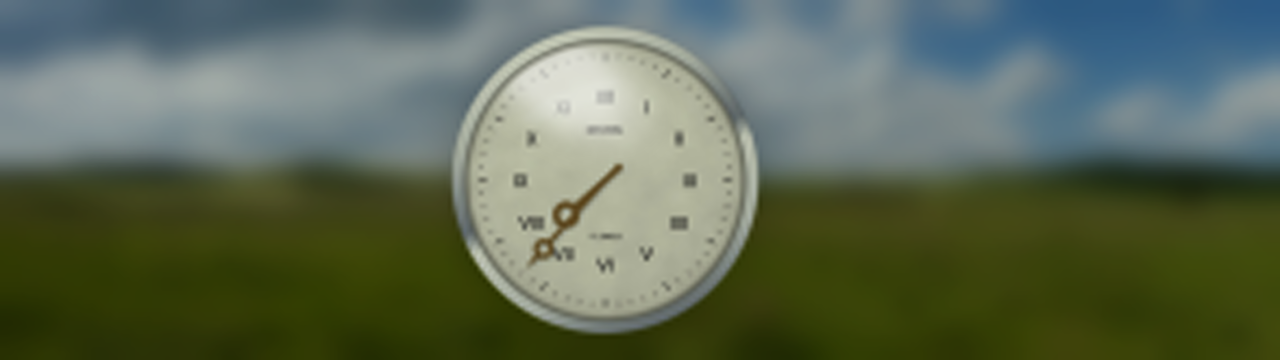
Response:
h=7 m=37
